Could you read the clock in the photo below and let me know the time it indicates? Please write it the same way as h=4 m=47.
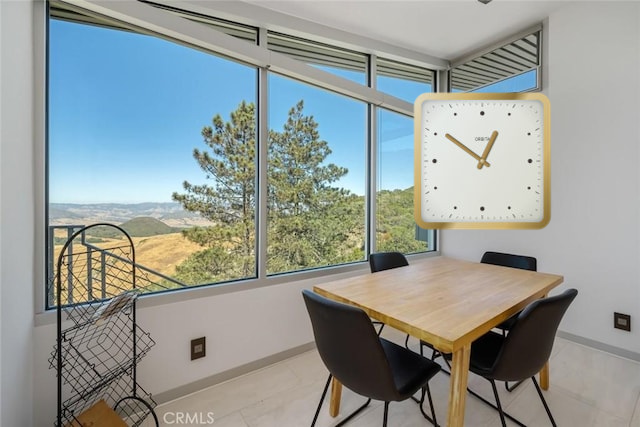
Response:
h=12 m=51
